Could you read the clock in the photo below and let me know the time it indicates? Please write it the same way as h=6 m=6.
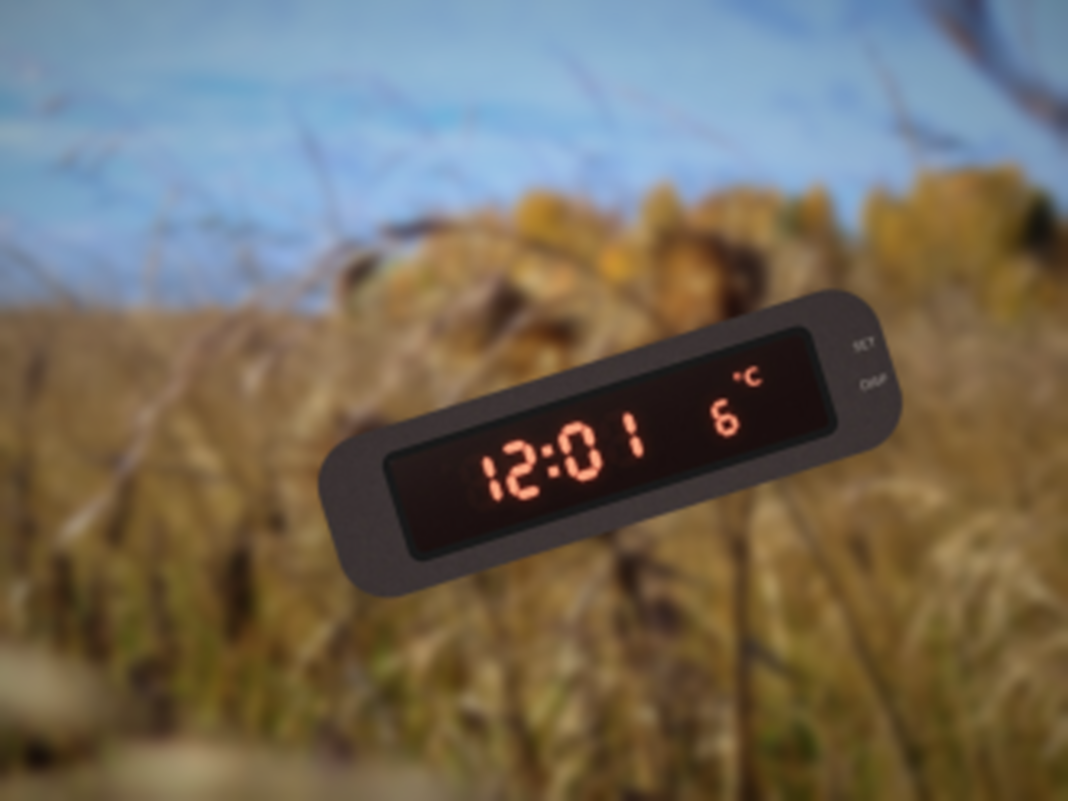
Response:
h=12 m=1
